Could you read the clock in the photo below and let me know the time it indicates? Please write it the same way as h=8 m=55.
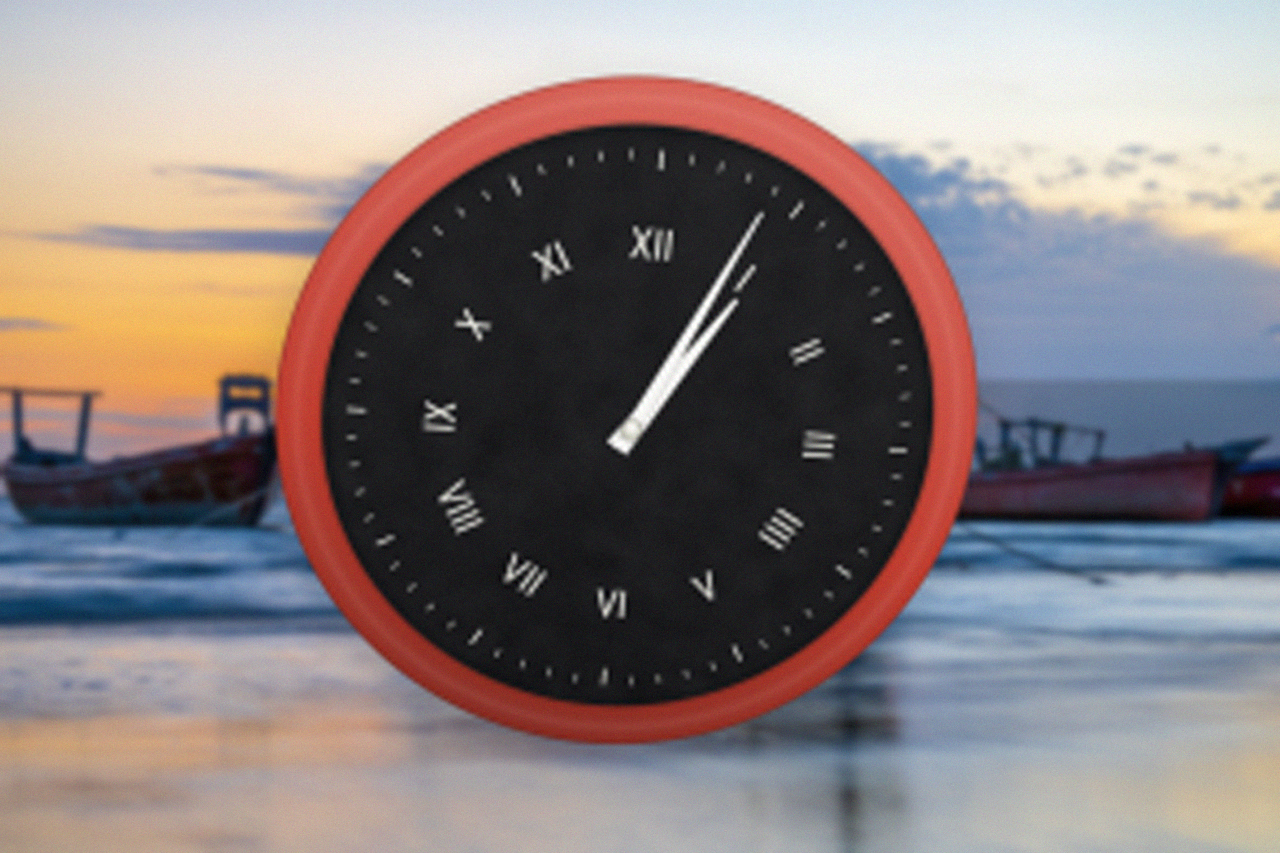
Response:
h=1 m=4
